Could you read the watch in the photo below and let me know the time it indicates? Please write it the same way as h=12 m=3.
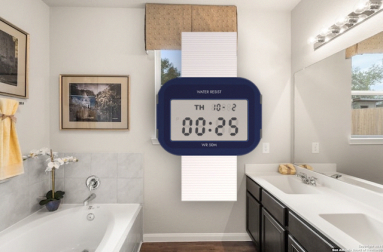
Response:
h=0 m=25
